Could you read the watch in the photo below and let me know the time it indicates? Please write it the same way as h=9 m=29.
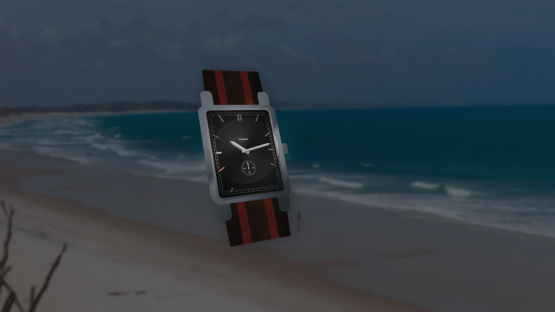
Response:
h=10 m=13
